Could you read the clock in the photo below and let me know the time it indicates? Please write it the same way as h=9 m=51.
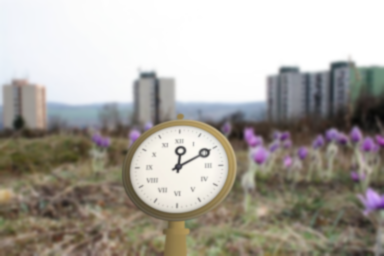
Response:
h=12 m=10
